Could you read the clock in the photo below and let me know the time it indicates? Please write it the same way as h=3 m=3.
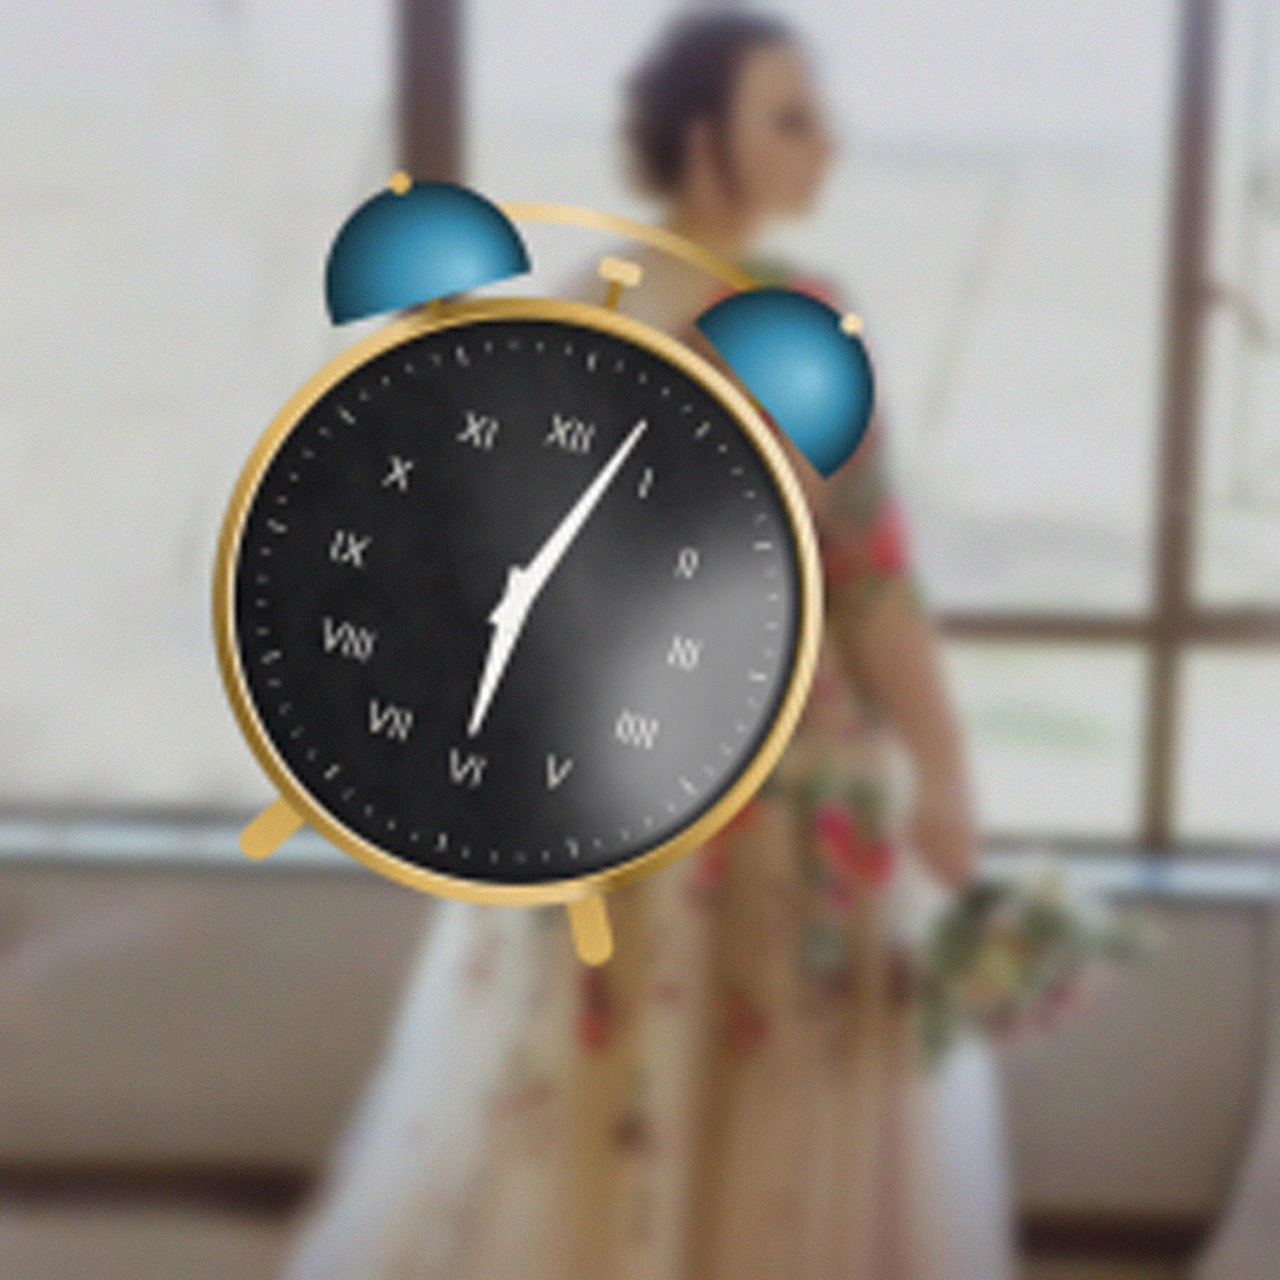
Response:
h=6 m=3
